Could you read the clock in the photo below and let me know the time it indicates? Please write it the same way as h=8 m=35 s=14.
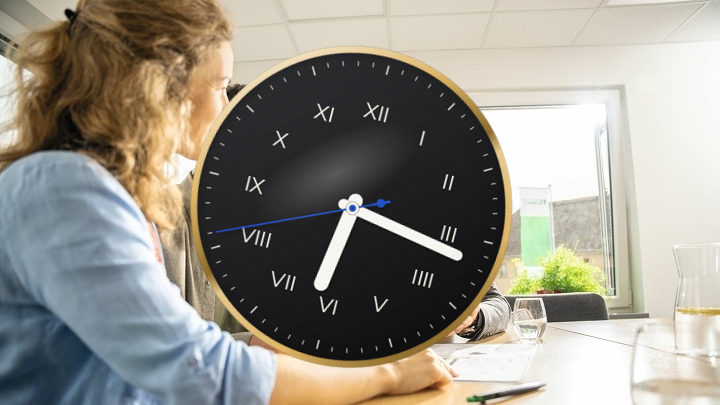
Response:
h=6 m=16 s=41
